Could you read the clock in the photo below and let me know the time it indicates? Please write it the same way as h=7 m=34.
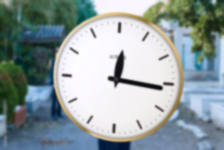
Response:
h=12 m=16
